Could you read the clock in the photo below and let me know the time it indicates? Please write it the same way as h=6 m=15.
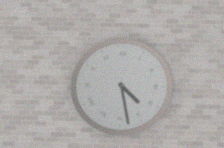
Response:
h=4 m=28
